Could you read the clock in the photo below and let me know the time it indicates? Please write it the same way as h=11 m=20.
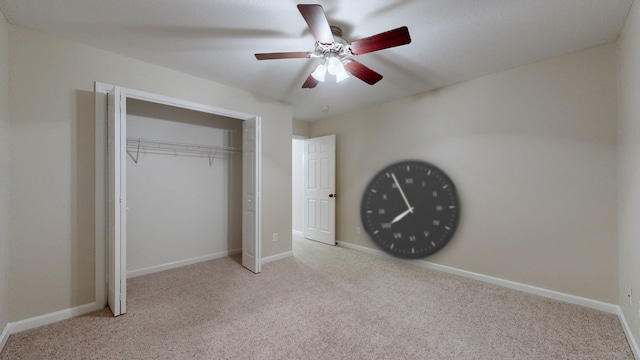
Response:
h=7 m=56
